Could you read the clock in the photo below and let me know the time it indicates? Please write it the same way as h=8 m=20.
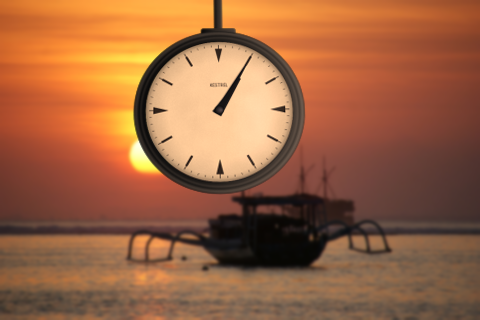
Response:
h=1 m=5
